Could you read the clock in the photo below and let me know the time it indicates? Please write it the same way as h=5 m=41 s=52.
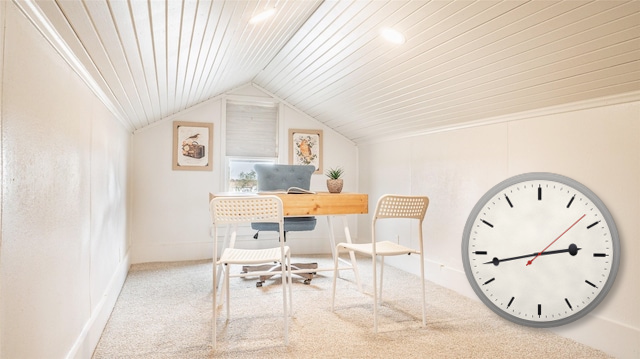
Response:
h=2 m=43 s=8
